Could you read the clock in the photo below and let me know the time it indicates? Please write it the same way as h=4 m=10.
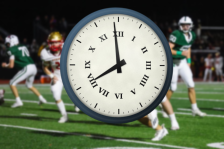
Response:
h=7 m=59
